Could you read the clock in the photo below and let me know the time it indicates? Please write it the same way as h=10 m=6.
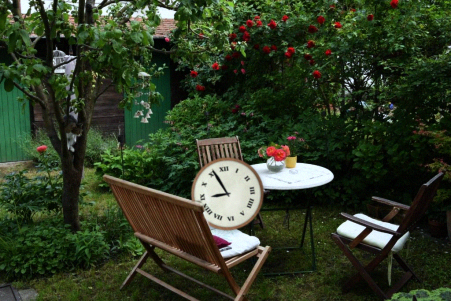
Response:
h=8 m=56
